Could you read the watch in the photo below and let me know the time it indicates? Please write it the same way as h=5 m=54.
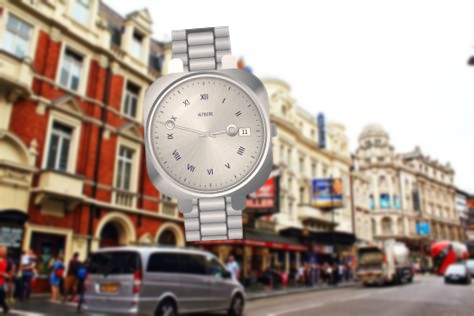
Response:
h=2 m=48
